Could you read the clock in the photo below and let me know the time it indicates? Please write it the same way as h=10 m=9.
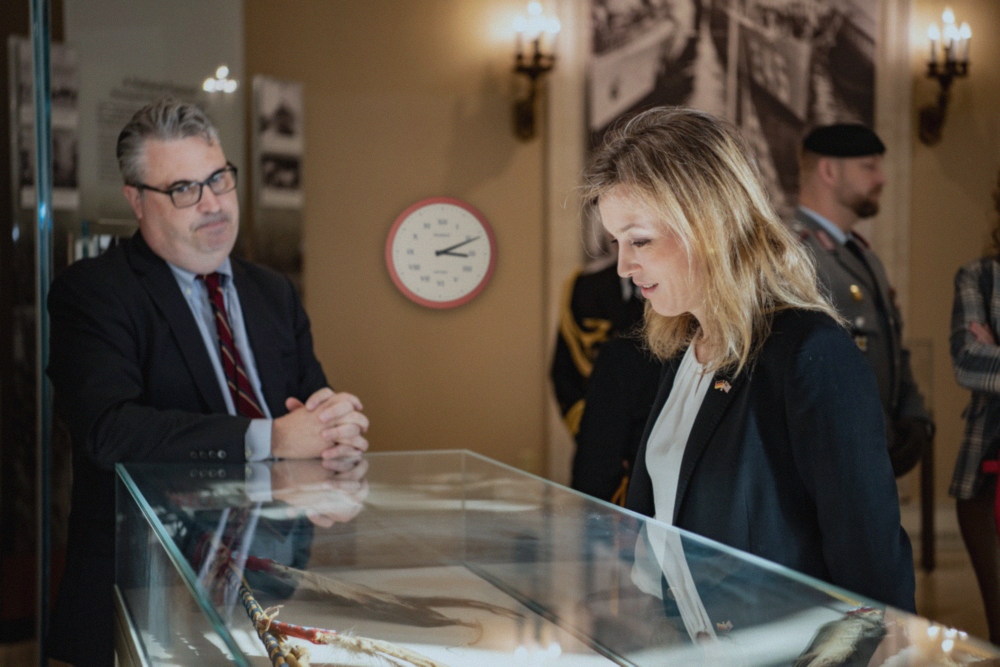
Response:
h=3 m=11
